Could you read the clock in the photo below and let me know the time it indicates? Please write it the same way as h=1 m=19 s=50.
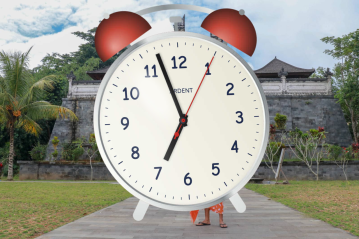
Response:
h=6 m=57 s=5
